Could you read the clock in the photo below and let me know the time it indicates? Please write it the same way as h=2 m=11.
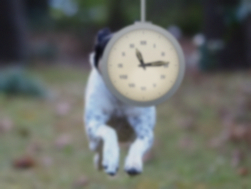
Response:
h=11 m=14
